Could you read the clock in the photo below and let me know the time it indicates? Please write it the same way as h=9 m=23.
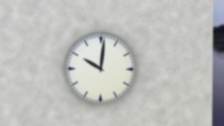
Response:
h=10 m=1
